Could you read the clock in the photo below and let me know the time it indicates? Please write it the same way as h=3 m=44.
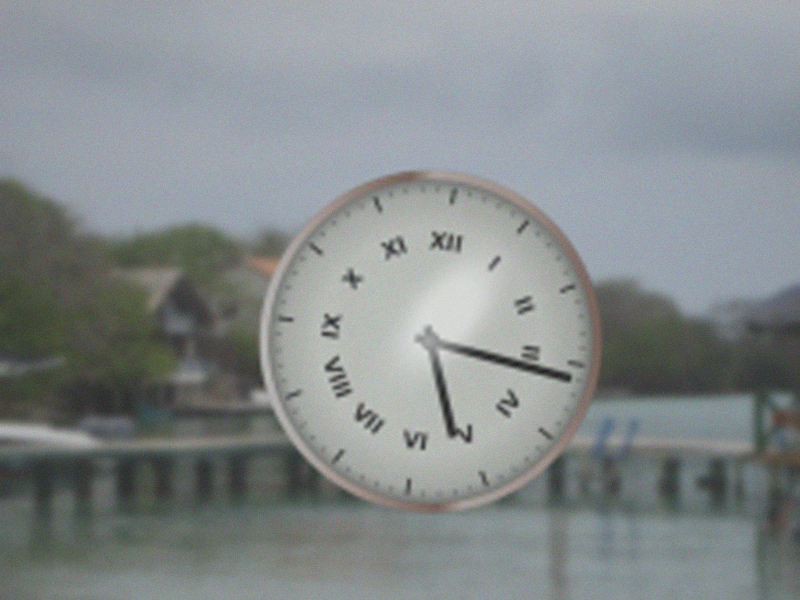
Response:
h=5 m=16
